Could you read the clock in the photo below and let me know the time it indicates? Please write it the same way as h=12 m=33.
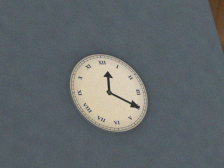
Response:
h=12 m=20
